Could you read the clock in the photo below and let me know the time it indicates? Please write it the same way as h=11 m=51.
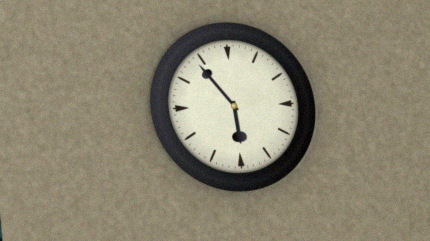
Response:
h=5 m=54
